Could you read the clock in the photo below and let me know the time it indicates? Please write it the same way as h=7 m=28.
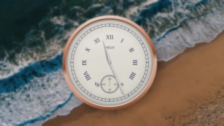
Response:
h=11 m=26
